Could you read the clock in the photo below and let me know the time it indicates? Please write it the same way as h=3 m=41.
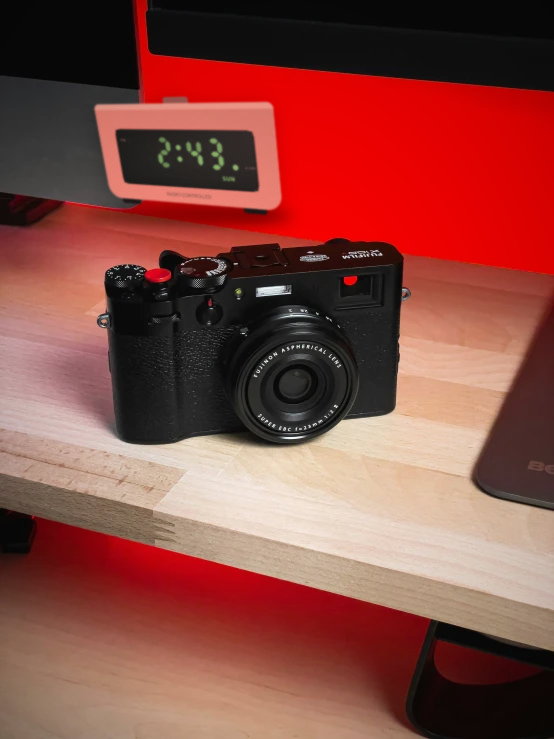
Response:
h=2 m=43
